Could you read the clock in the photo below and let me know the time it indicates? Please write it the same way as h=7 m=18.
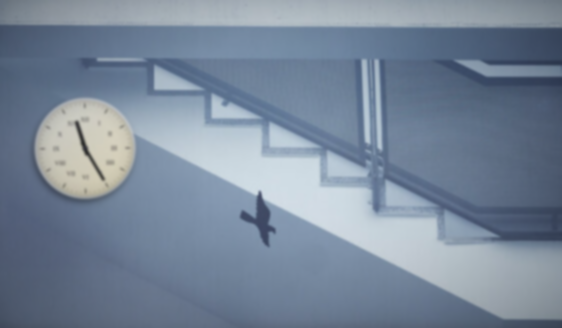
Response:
h=11 m=25
